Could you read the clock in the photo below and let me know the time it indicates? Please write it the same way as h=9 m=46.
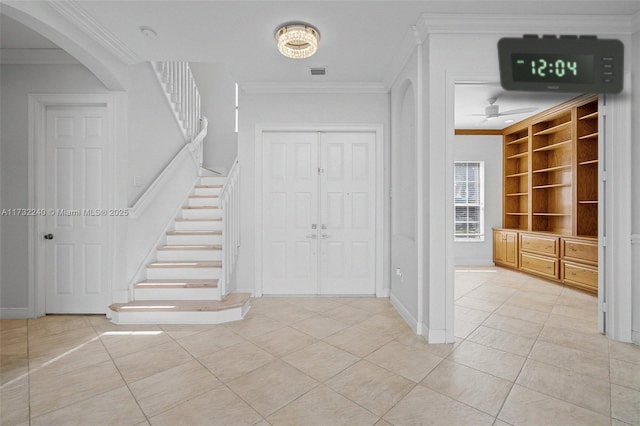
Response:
h=12 m=4
